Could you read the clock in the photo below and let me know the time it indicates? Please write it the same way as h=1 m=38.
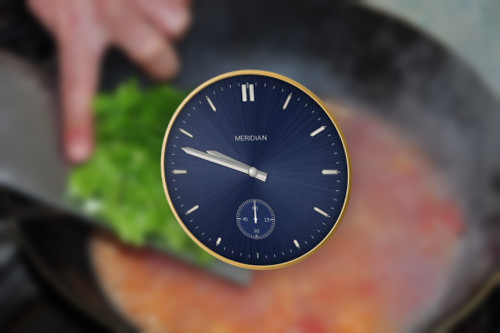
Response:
h=9 m=48
